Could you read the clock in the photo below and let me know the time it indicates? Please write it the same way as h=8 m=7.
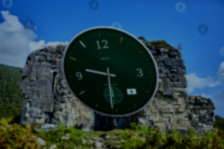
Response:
h=9 m=31
